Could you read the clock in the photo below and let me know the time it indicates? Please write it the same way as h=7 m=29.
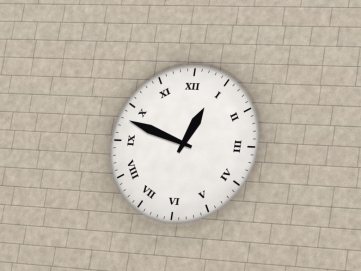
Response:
h=12 m=48
